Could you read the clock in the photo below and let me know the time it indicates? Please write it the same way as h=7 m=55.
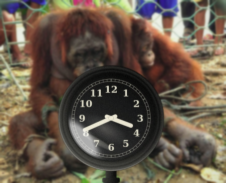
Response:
h=3 m=41
